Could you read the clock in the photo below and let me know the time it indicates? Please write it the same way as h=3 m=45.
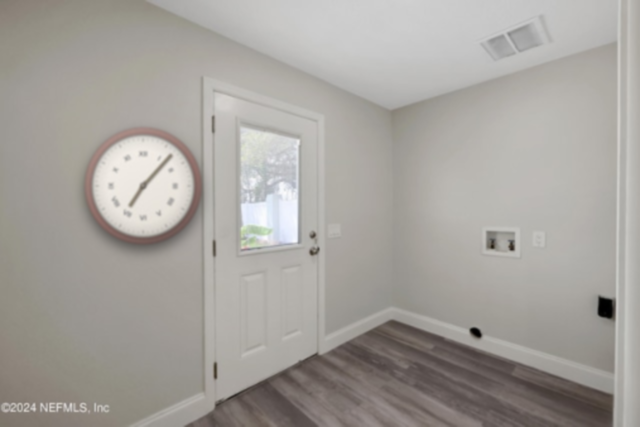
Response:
h=7 m=7
